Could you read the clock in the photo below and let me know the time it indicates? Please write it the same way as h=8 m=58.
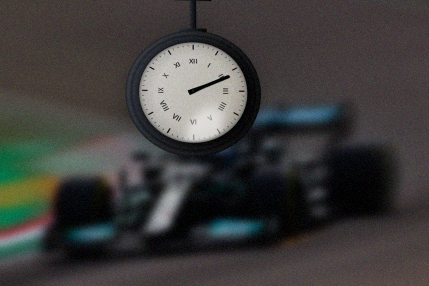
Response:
h=2 m=11
